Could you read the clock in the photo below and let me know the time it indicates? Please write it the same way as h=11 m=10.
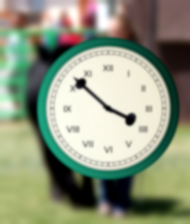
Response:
h=3 m=52
